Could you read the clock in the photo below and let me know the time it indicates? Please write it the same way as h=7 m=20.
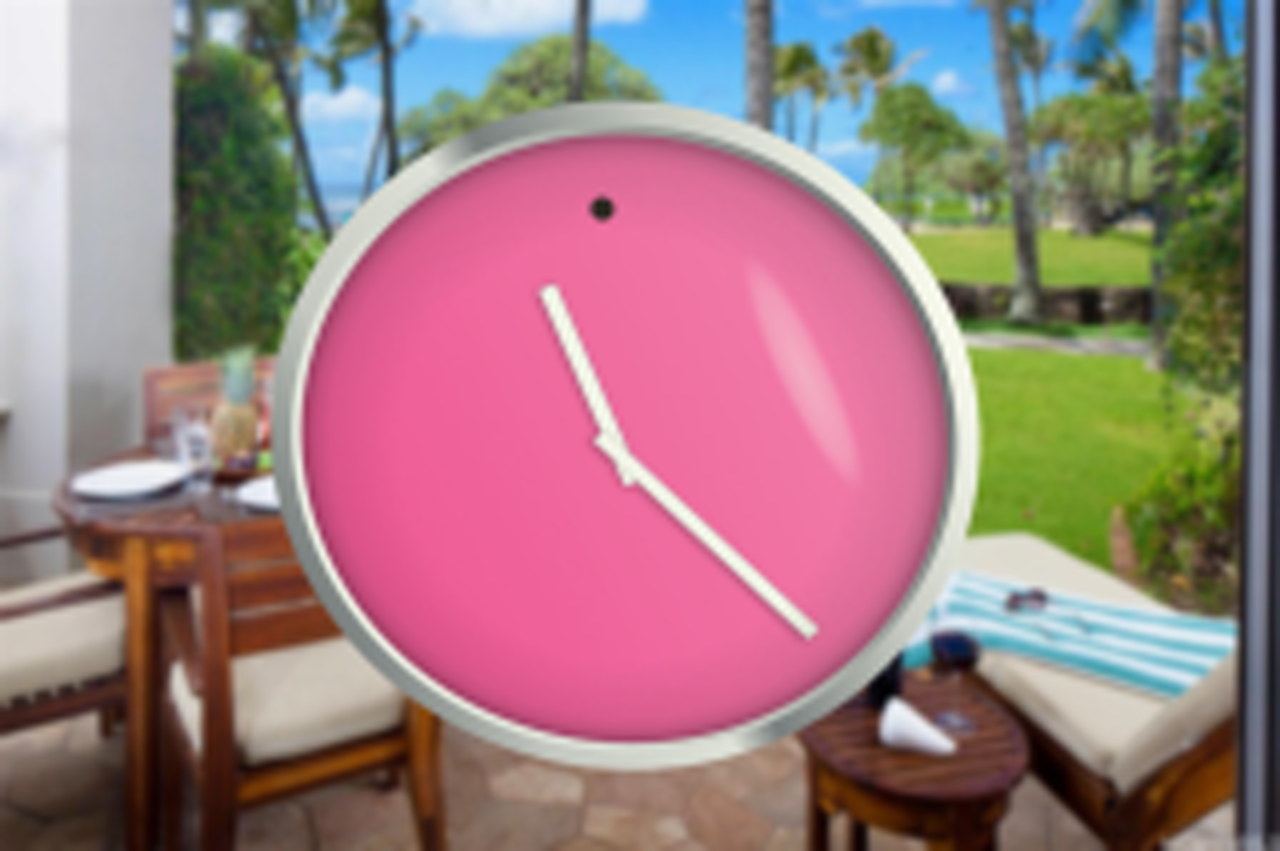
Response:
h=11 m=23
